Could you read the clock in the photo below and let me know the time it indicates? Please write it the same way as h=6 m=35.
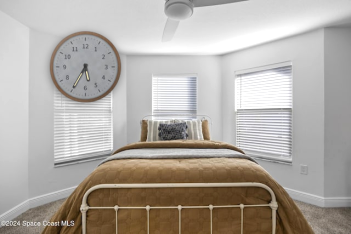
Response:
h=5 m=35
